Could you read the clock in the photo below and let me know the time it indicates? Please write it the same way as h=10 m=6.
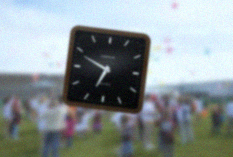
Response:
h=6 m=49
